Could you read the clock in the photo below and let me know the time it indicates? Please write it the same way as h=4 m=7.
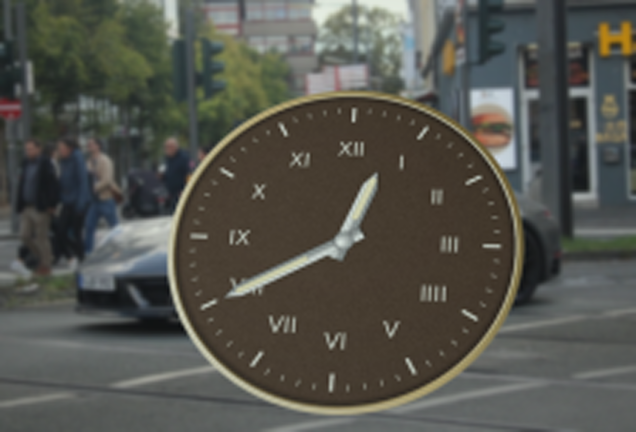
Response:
h=12 m=40
